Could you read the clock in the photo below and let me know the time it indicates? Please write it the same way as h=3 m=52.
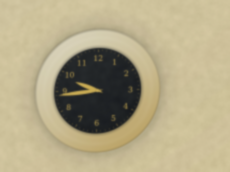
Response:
h=9 m=44
